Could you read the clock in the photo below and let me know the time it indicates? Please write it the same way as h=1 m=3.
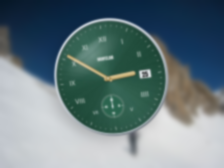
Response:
h=2 m=51
